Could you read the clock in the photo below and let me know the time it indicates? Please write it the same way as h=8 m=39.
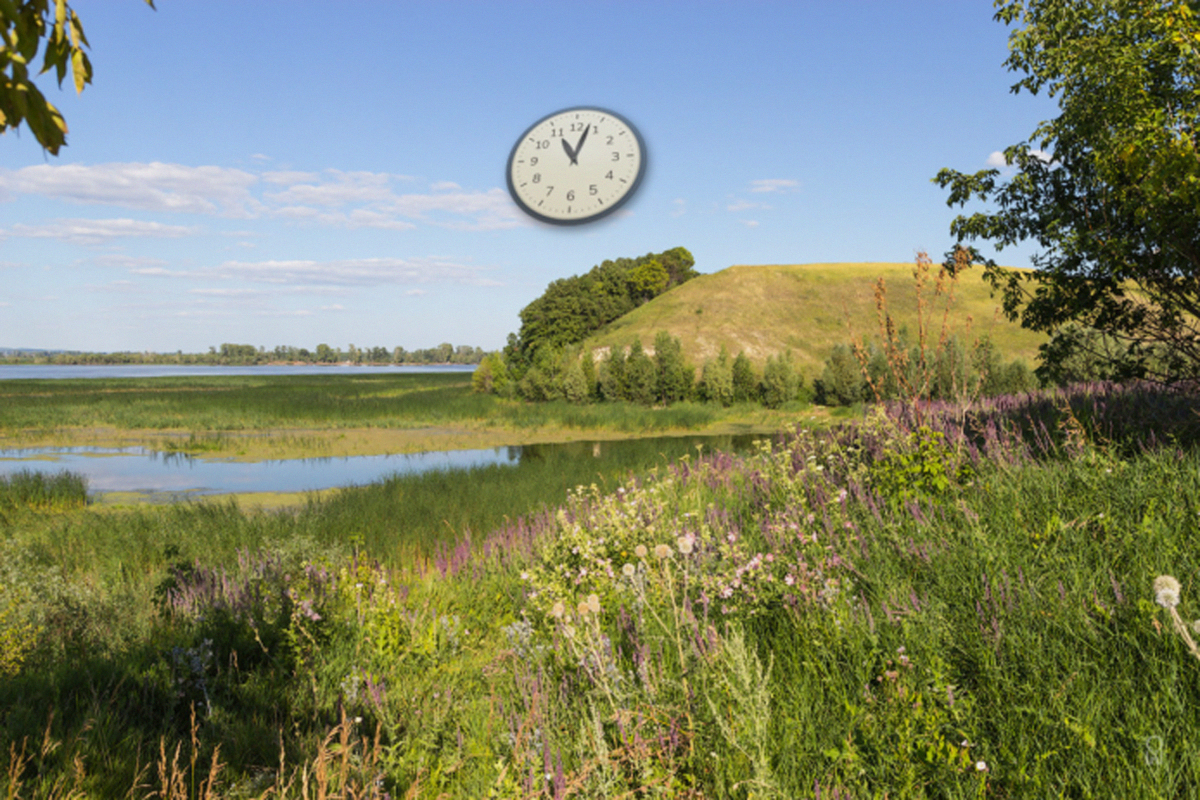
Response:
h=11 m=3
